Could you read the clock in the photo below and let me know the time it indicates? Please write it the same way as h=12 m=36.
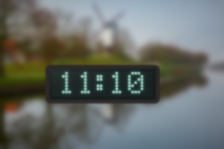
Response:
h=11 m=10
